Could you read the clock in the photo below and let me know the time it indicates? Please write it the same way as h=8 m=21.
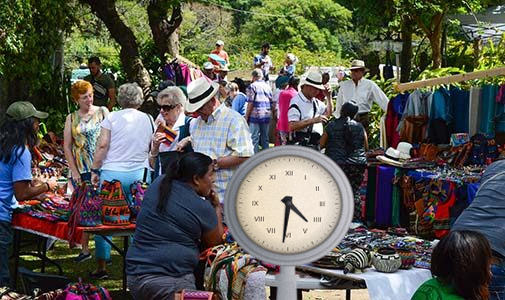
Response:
h=4 m=31
